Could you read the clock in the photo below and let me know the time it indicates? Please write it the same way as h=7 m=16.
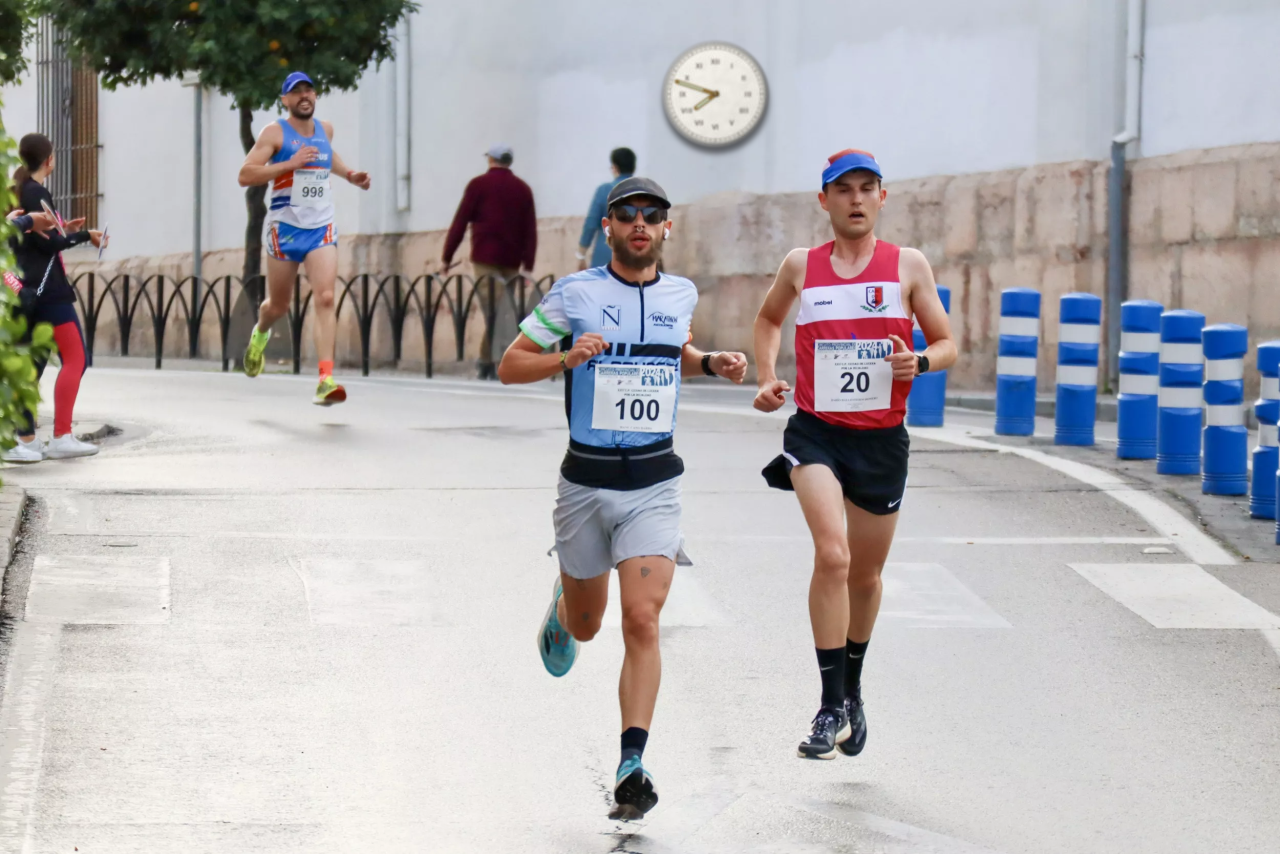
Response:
h=7 m=48
